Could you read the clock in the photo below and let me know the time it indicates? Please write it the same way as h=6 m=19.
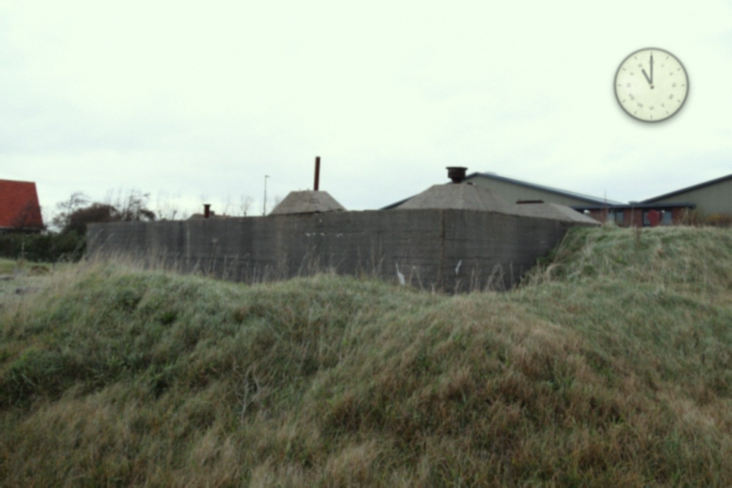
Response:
h=11 m=0
